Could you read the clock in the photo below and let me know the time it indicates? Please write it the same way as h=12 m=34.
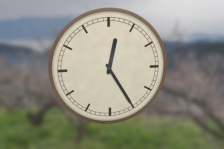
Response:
h=12 m=25
